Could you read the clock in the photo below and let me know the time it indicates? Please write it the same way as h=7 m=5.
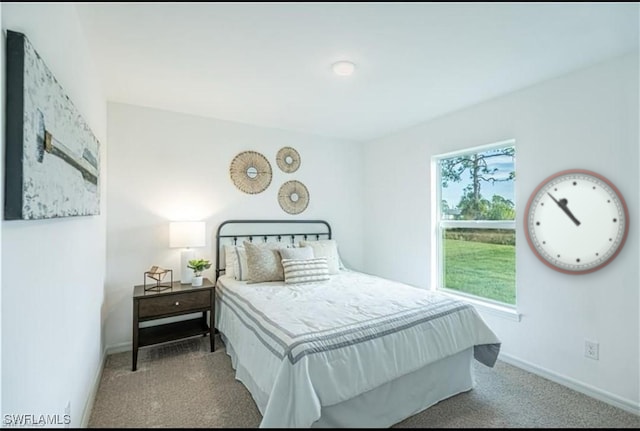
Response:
h=10 m=53
